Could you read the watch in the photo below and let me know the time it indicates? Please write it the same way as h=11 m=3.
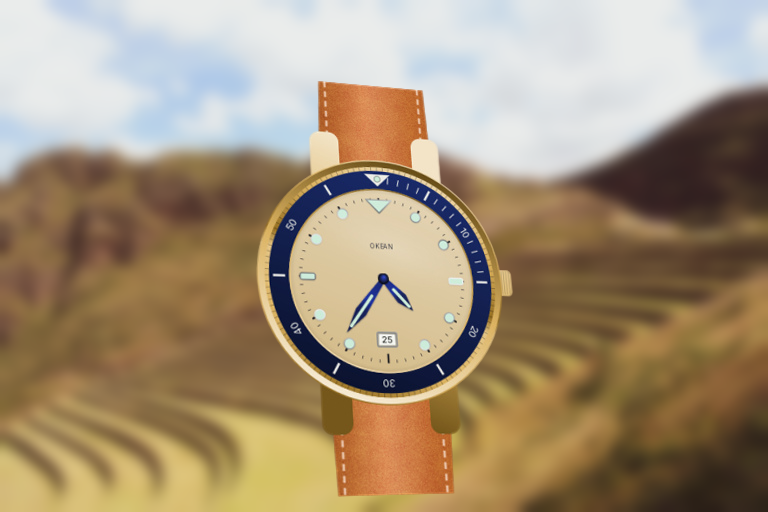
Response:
h=4 m=36
